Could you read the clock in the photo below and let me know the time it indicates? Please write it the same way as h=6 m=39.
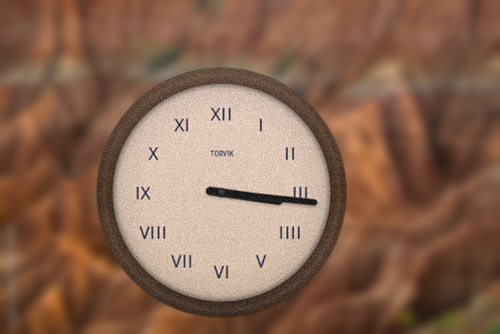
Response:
h=3 m=16
